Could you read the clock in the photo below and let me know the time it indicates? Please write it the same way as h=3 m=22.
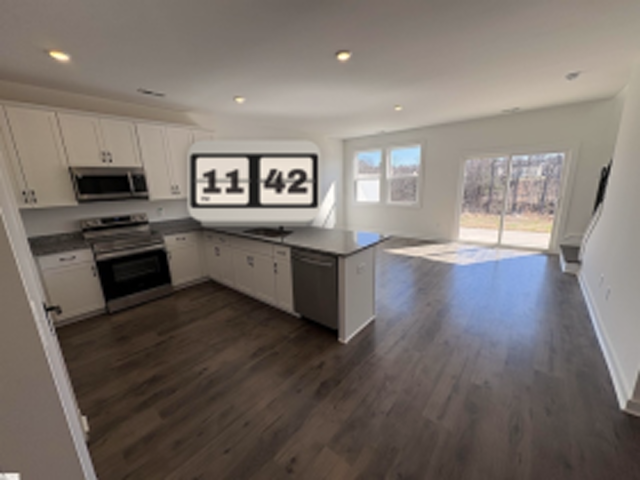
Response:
h=11 m=42
